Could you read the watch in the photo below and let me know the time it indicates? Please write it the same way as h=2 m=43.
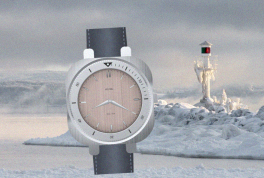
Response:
h=8 m=20
